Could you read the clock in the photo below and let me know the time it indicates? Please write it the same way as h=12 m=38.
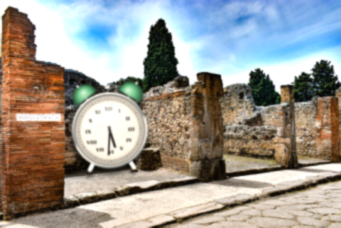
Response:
h=5 m=31
